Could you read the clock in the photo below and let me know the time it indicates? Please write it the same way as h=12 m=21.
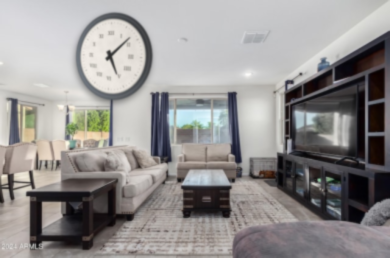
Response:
h=5 m=8
